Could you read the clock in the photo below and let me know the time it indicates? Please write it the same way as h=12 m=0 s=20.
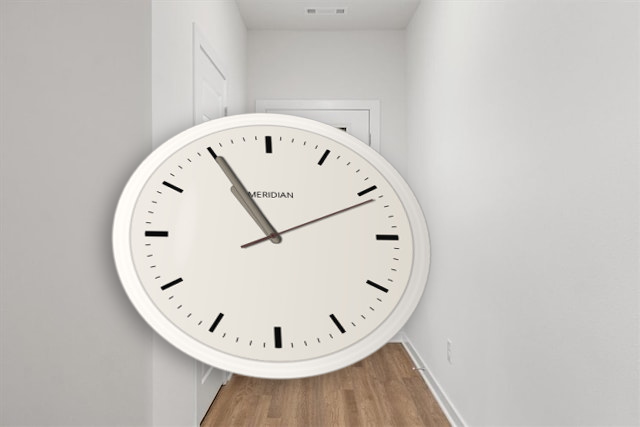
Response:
h=10 m=55 s=11
